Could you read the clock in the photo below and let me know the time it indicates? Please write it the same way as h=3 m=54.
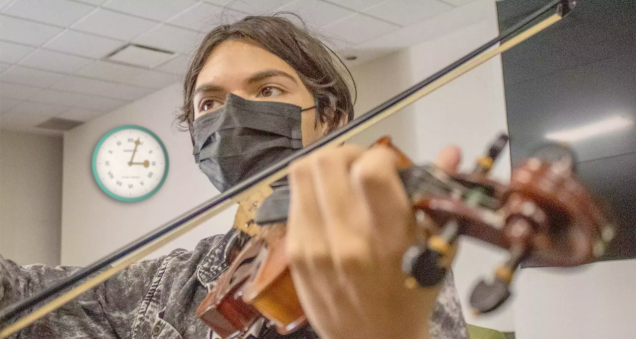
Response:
h=3 m=3
